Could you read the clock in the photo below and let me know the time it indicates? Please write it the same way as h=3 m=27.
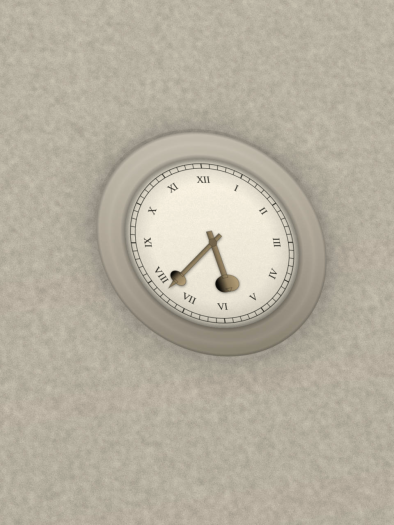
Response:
h=5 m=38
